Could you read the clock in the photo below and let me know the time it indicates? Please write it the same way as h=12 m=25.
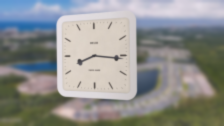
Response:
h=8 m=16
